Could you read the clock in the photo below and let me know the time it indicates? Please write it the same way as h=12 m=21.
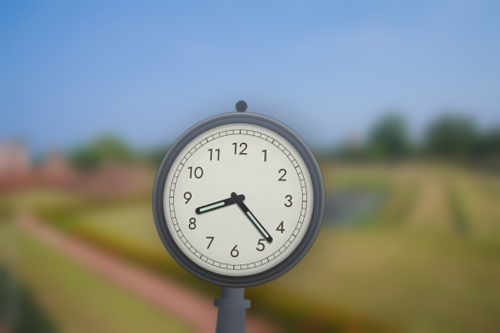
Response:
h=8 m=23
